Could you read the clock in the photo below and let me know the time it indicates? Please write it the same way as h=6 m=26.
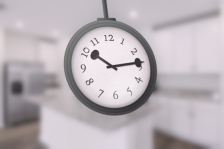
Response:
h=10 m=14
